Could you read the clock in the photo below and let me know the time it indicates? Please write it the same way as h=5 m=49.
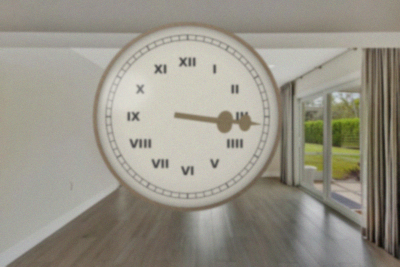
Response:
h=3 m=16
